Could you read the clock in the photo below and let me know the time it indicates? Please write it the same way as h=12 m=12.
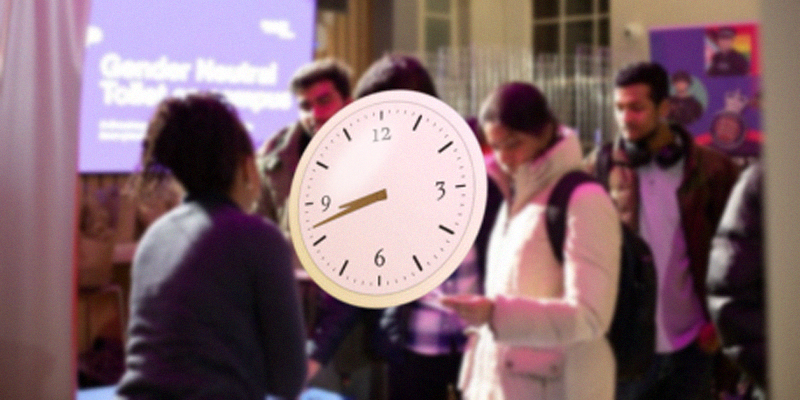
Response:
h=8 m=42
